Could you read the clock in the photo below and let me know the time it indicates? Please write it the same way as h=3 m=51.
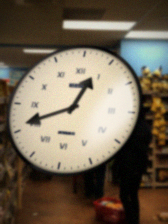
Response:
h=12 m=41
